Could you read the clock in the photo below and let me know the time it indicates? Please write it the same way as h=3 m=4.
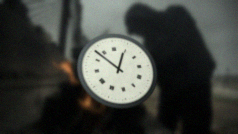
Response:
h=12 m=53
